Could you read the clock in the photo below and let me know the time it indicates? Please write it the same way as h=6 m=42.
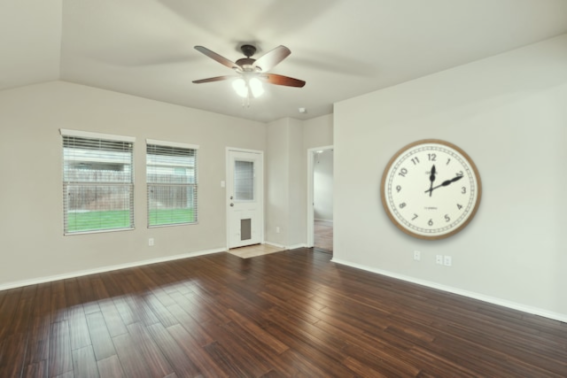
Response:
h=12 m=11
